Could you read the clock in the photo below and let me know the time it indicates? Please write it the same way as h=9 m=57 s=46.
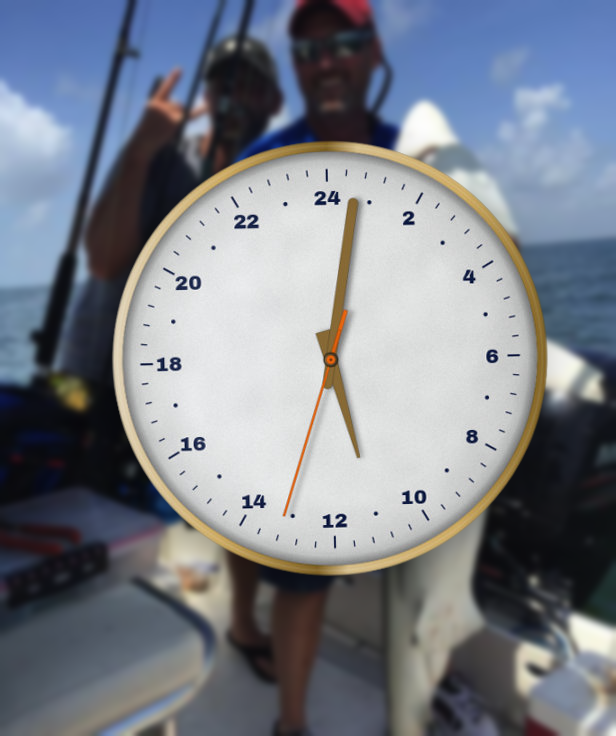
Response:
h=11 m=1 s=33
